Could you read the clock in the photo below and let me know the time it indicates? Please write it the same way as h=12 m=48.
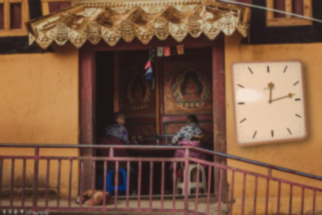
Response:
h=12 m=13
